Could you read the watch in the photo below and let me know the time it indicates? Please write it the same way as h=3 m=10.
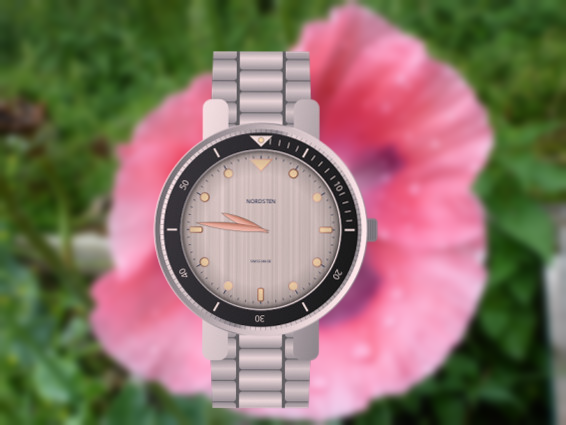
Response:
h=9 m=46
